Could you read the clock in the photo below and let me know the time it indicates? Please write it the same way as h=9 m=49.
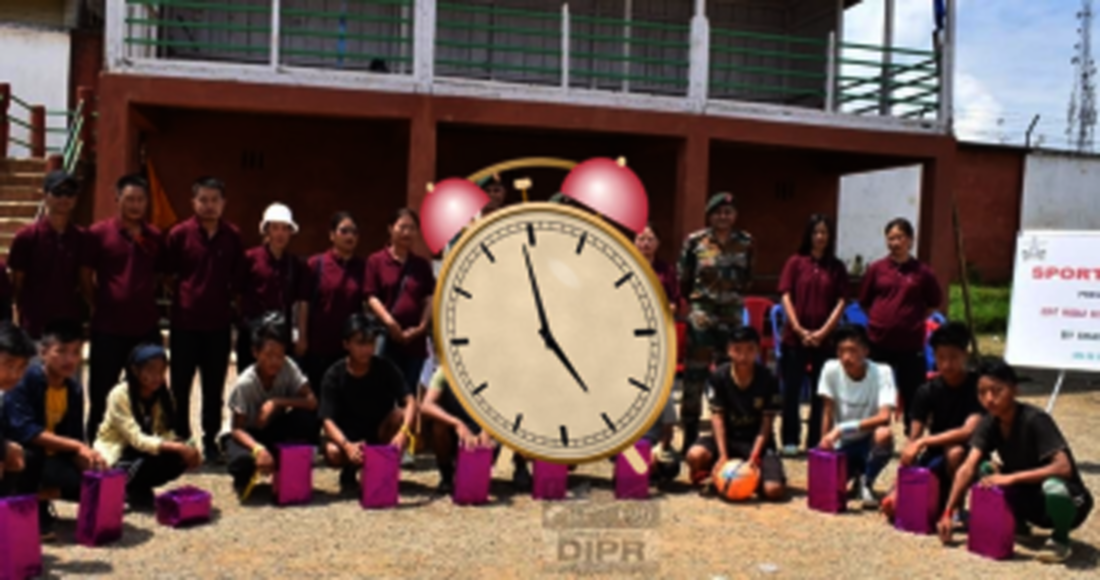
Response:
h=4 m=59
